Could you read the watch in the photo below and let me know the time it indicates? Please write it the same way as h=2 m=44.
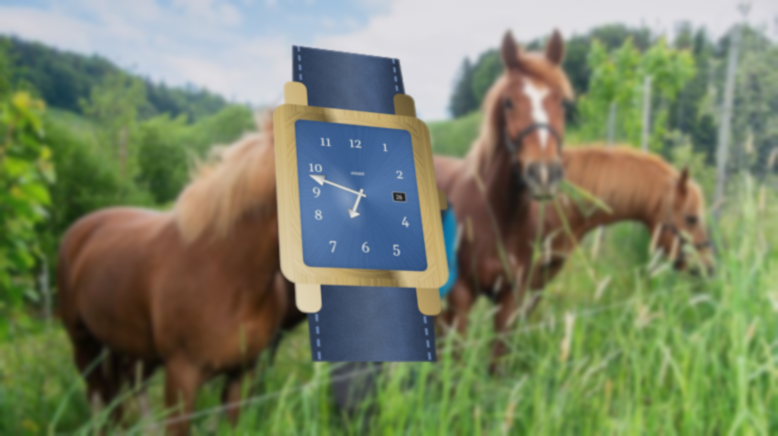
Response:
h=6 m=48
